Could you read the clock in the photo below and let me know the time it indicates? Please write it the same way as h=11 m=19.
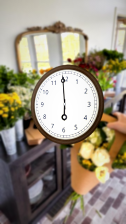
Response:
h=5 m=59
